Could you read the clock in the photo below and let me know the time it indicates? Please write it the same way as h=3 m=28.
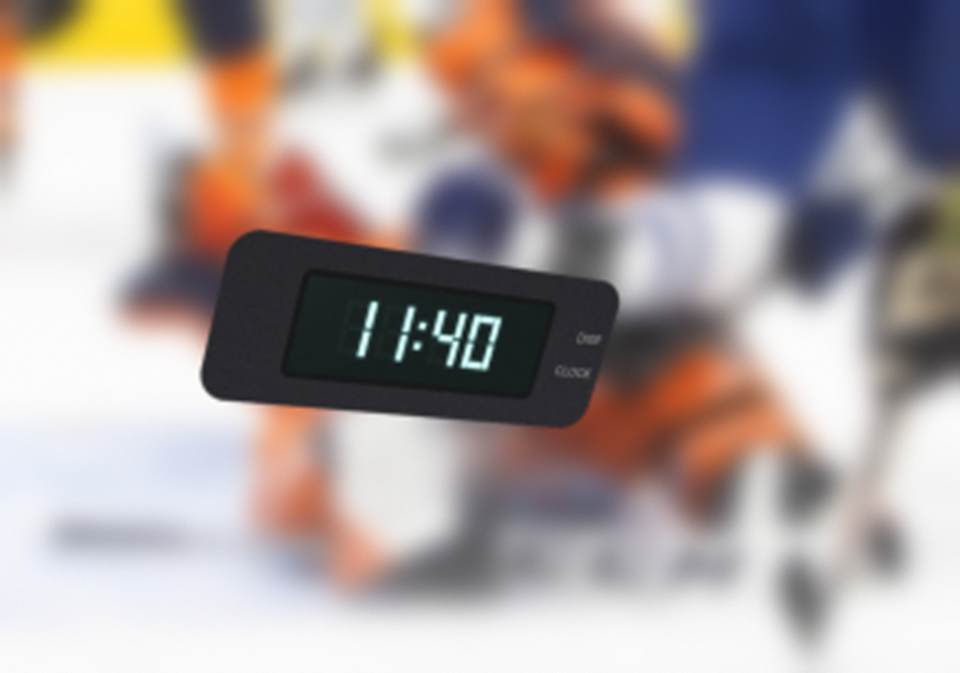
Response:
h=11 m=40
